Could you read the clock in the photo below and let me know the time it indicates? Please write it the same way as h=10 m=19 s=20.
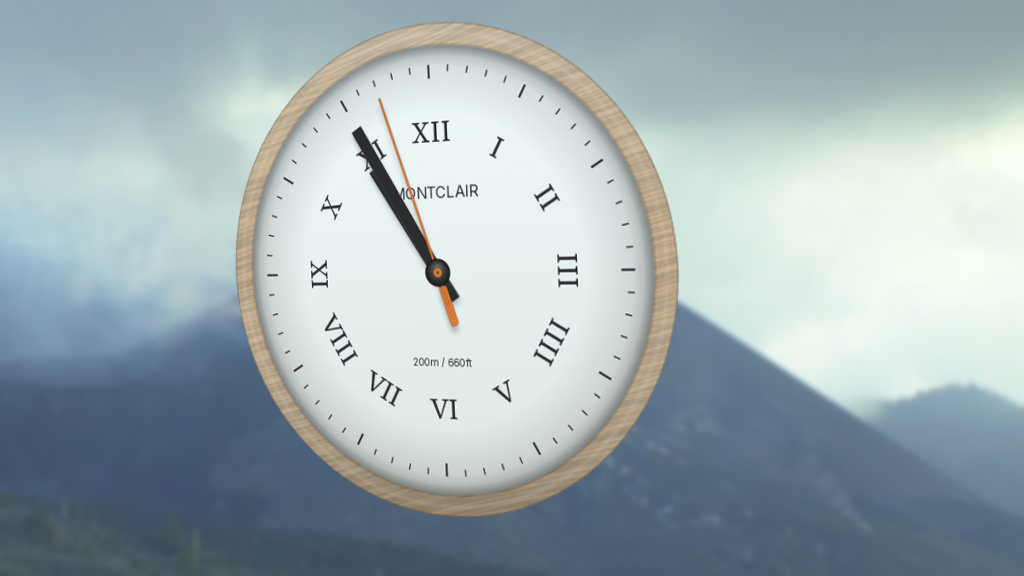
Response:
h=10 m=54 s=57
